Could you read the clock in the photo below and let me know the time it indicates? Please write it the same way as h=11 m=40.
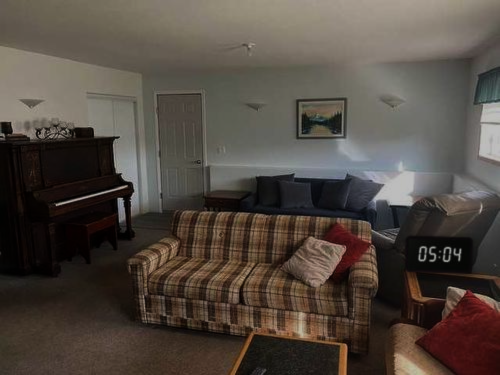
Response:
h=5 m=4
